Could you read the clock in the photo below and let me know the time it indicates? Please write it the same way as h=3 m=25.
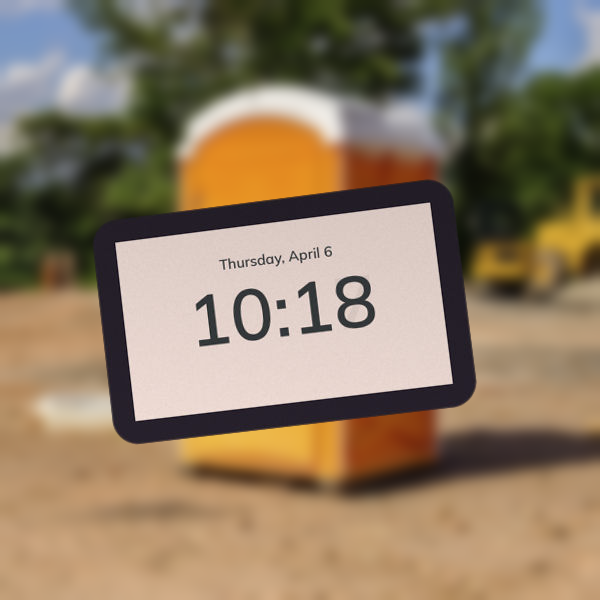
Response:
h=10 m=18
